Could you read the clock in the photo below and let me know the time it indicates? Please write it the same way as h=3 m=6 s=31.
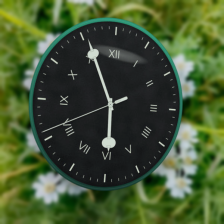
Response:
h=5 m=55 s=41
